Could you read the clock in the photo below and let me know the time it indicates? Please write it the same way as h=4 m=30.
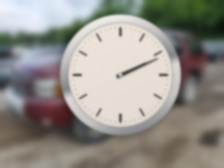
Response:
h=2 m=11
